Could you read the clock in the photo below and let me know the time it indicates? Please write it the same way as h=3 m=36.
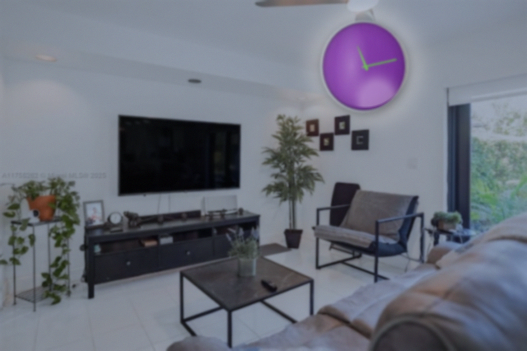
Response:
h=11 m=13
